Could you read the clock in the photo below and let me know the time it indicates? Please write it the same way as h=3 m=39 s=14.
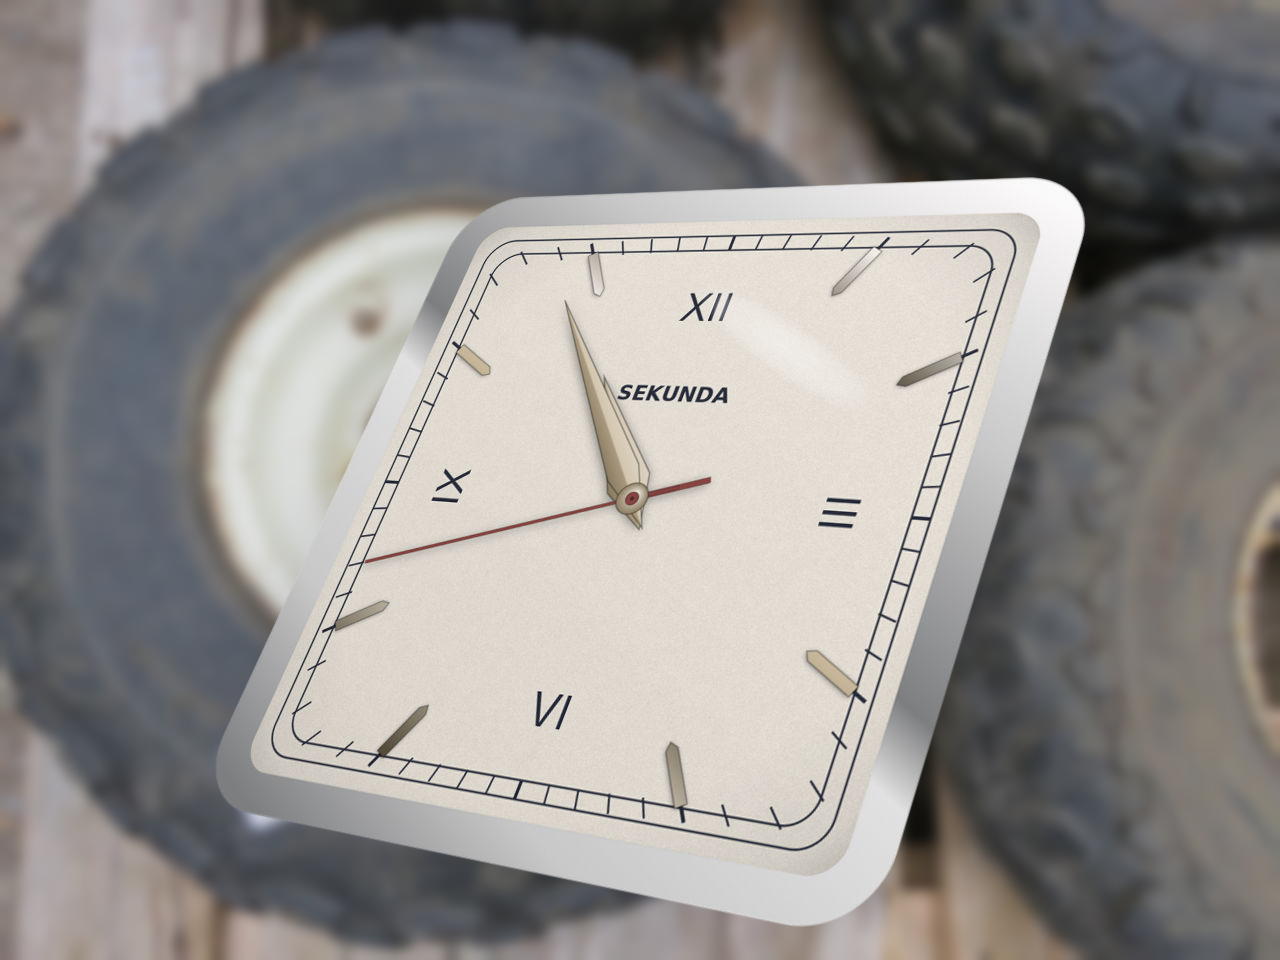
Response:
h=10 m=53 s=42
